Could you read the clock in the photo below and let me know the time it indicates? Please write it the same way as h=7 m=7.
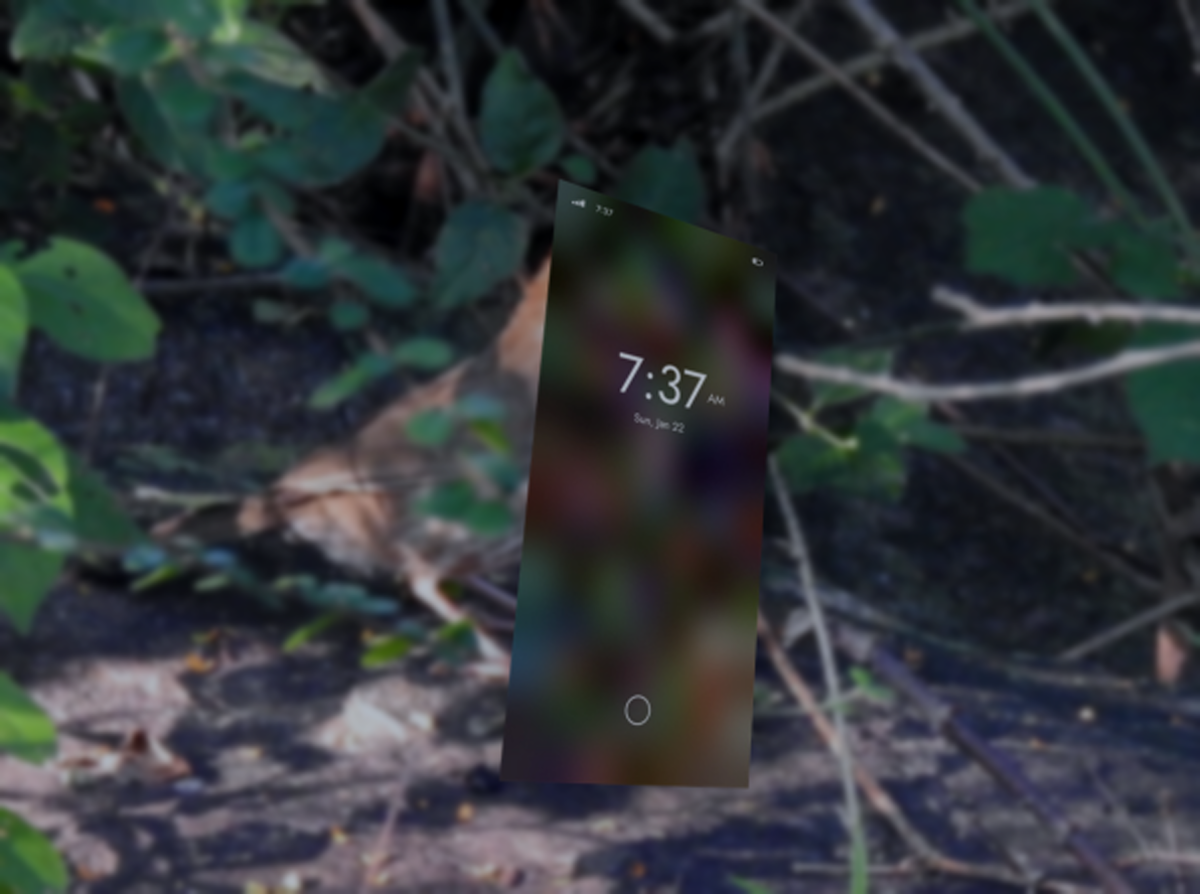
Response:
h=7 m=37
